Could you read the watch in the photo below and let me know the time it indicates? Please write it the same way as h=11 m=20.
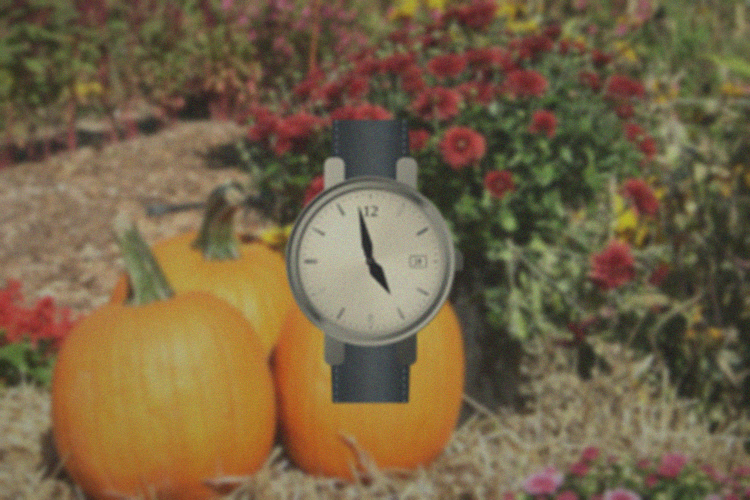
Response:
h=4 m=58
